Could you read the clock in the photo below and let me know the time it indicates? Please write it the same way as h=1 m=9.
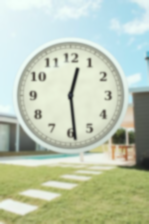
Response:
h=12 m=29
